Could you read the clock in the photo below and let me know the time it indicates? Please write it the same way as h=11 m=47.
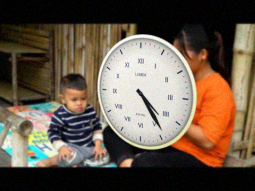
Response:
h=4 m=24
